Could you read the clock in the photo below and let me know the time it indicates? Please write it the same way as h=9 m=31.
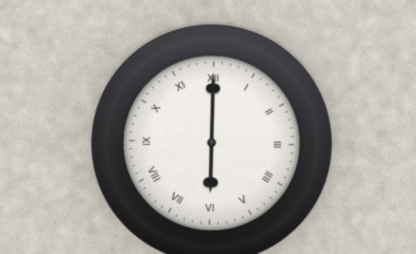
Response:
h=6 m=0
